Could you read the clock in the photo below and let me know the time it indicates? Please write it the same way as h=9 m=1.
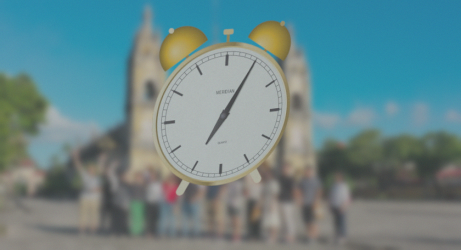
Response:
h=7 m=5
